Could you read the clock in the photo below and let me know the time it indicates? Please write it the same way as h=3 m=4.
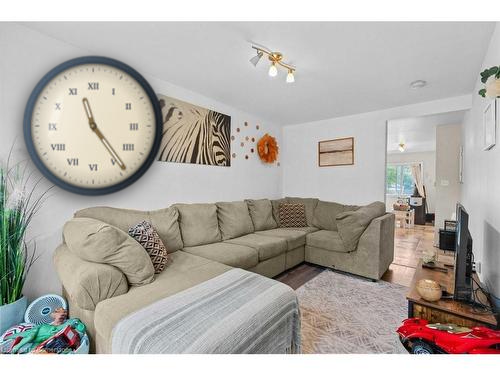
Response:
h=11 m=24
